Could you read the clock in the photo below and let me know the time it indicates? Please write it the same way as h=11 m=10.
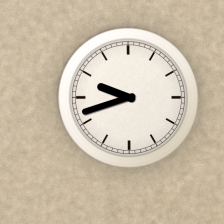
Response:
h=9 m=42
